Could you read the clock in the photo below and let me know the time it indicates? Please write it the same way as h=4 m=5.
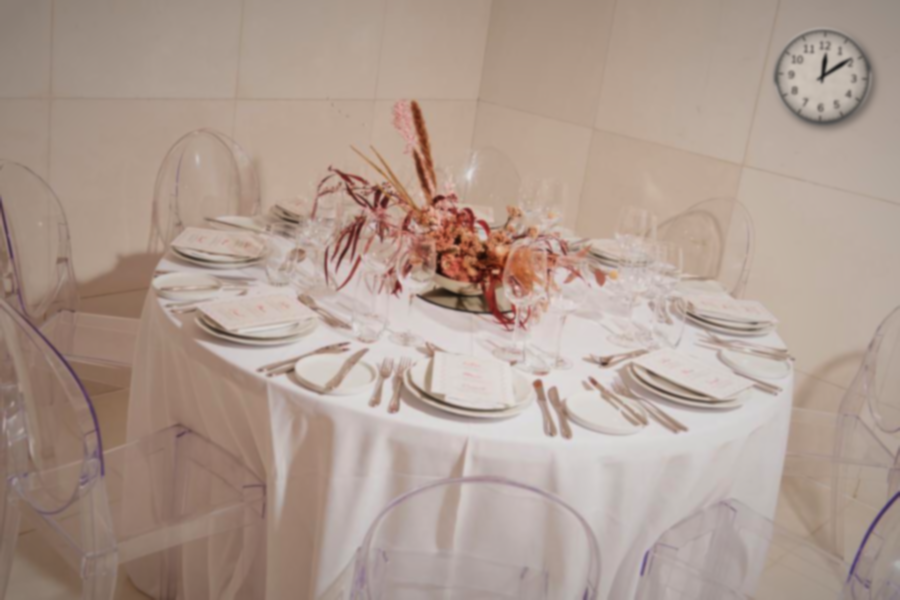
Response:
h=12 m=9
